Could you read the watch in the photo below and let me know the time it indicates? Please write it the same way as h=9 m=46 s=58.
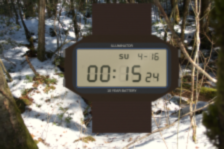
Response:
h=0 m=15 s=24
